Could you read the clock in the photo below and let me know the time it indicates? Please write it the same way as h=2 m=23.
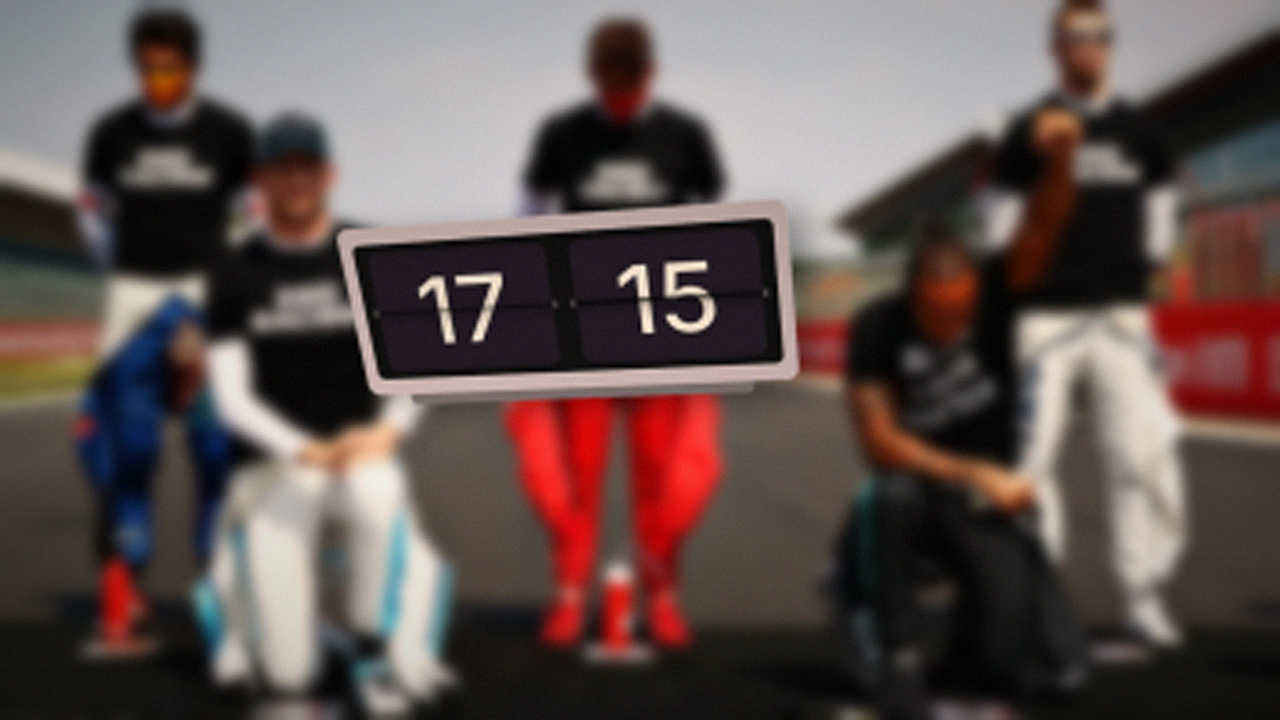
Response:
h=17 m=15
